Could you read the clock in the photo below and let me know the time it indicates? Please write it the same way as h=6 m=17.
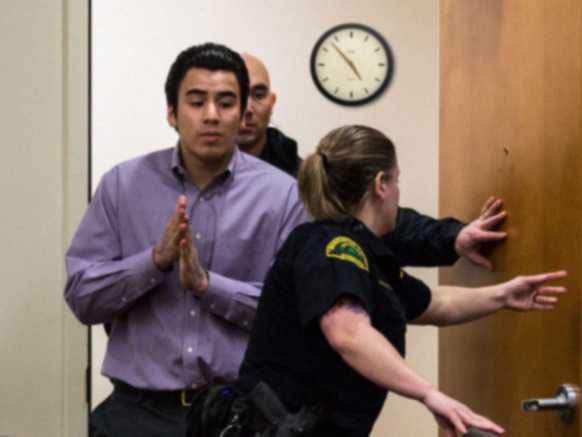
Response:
h=4 m=53
